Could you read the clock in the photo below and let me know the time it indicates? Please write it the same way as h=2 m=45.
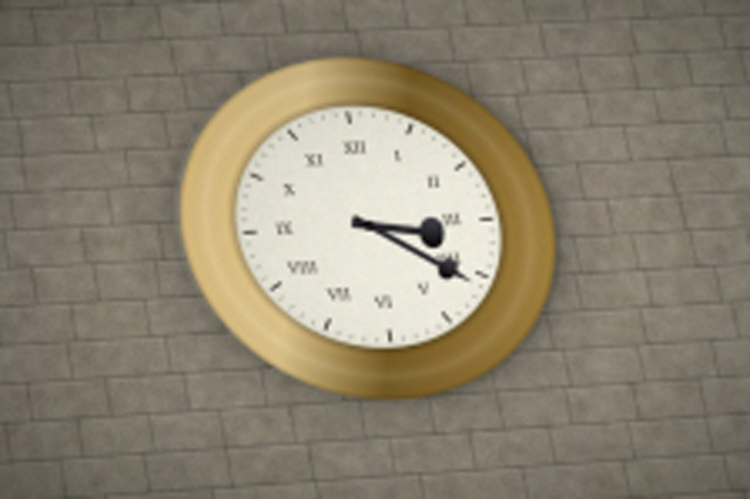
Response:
h=3 m=21
